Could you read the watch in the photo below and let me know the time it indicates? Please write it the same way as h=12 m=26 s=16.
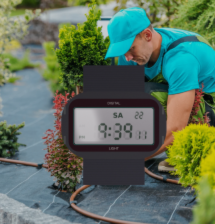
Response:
h=9 m=39 s=11
